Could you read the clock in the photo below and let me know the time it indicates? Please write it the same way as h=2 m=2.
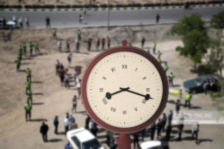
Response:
h=8 m=18
